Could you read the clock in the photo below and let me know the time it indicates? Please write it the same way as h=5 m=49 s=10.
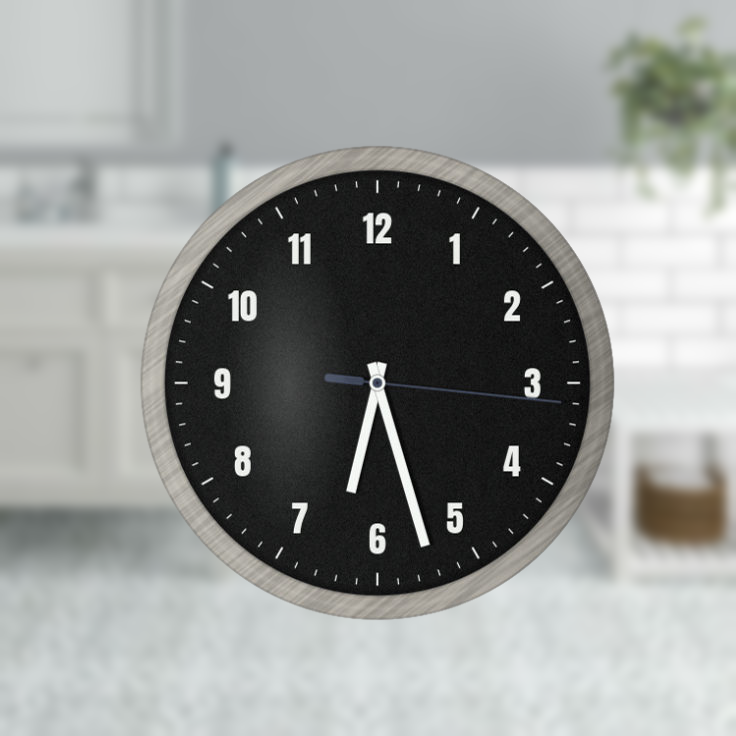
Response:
h=6 m=27 s=16
